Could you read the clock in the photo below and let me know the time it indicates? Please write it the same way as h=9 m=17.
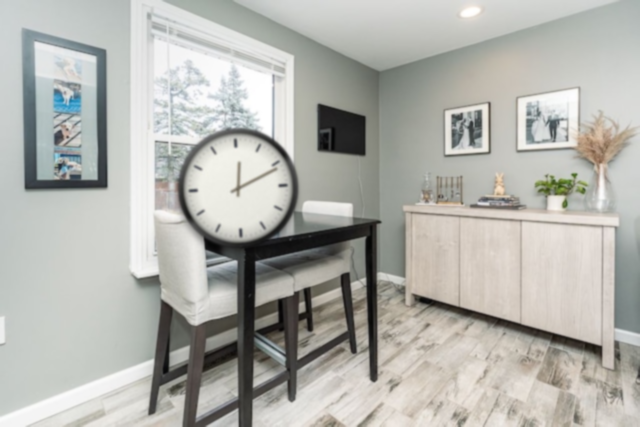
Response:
h=12 m=11
